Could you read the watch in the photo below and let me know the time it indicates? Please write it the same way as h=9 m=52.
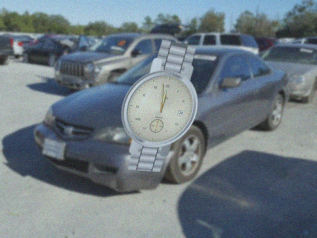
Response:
h=11 m=58
